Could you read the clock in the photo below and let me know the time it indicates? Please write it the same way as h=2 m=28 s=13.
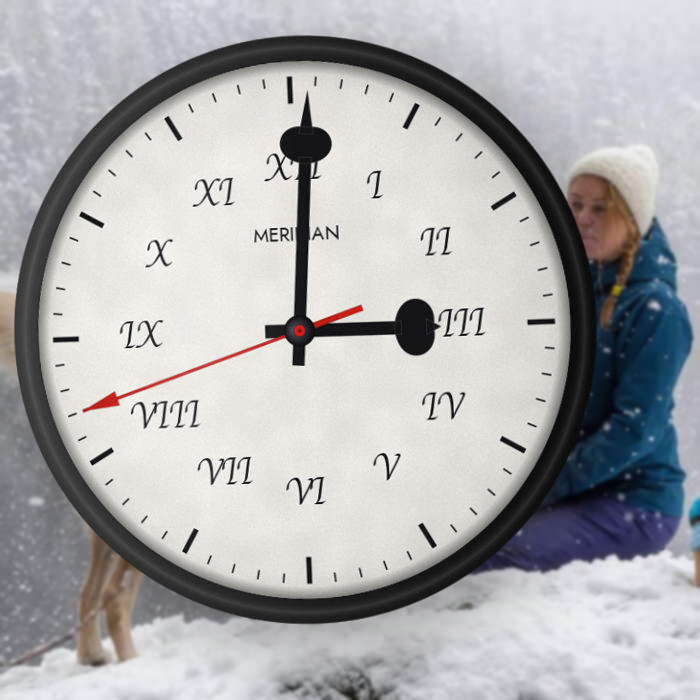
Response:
h=3 m=0 s=42
